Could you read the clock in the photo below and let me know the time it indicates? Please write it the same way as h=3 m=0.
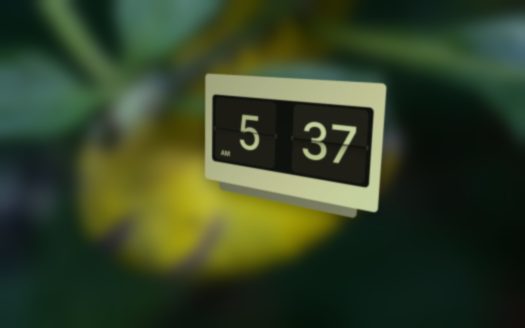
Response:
h=5 m=37
